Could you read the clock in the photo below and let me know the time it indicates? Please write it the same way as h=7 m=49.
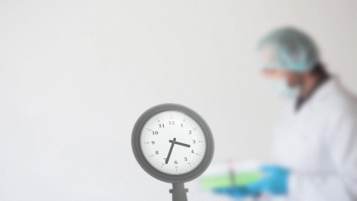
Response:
h=3 m=34
